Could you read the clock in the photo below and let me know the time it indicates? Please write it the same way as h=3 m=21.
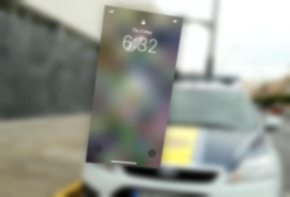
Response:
h=6 m=32
